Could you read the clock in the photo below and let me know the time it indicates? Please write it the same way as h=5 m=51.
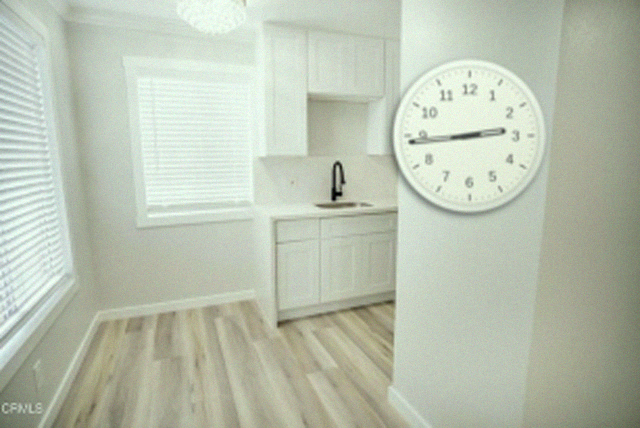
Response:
h=2 m=44
